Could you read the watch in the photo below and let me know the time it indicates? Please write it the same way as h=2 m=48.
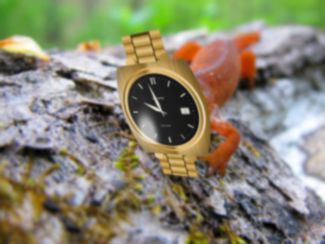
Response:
h=9 m=58
